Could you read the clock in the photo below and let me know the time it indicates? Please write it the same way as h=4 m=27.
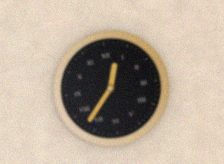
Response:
h=12 m=37
